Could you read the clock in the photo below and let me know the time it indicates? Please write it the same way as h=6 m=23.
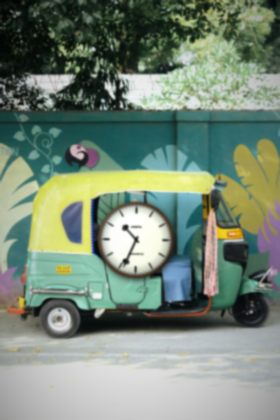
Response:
h=10 m=34
